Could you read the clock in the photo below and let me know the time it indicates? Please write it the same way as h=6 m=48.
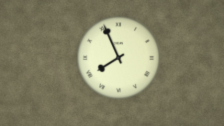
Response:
h=7 m=56
